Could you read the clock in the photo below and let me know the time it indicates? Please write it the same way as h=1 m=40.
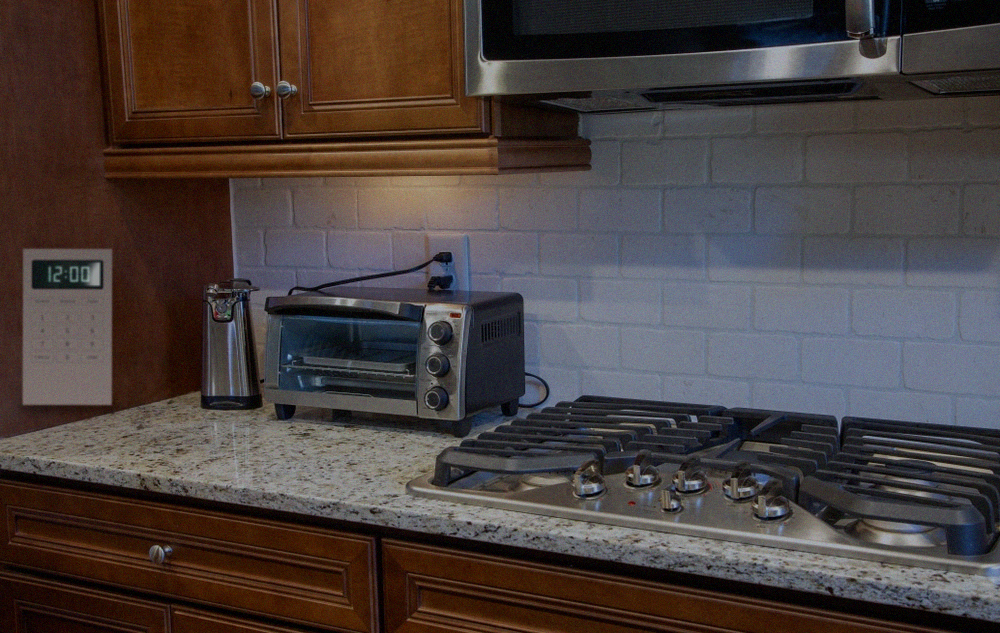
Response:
h=12 m=0
